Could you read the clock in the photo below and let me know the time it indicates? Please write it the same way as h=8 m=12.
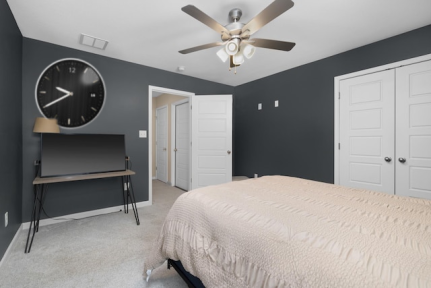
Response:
h=9 m=40
